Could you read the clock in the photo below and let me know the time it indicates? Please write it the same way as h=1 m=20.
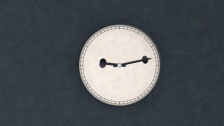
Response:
h=9 m=13
